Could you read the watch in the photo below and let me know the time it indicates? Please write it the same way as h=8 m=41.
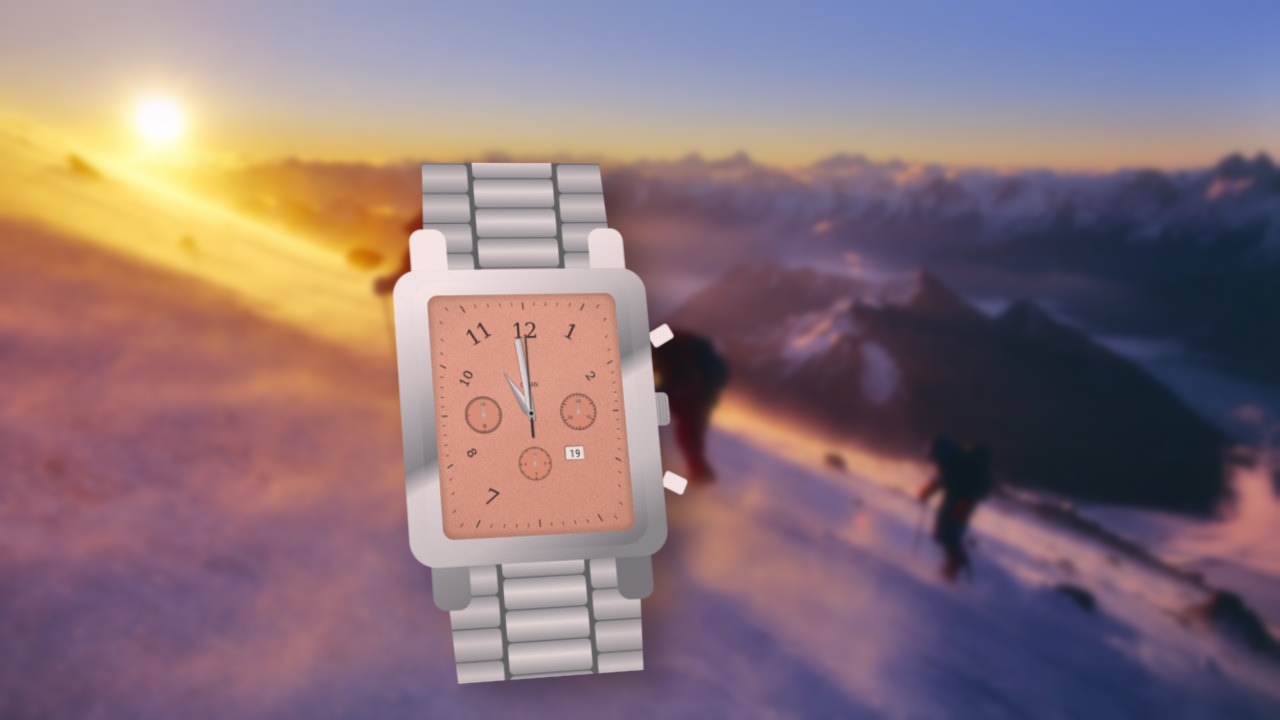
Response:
h=10 m=59
